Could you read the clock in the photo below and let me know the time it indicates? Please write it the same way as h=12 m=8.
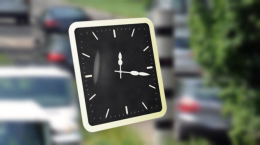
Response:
h=12 m=17
